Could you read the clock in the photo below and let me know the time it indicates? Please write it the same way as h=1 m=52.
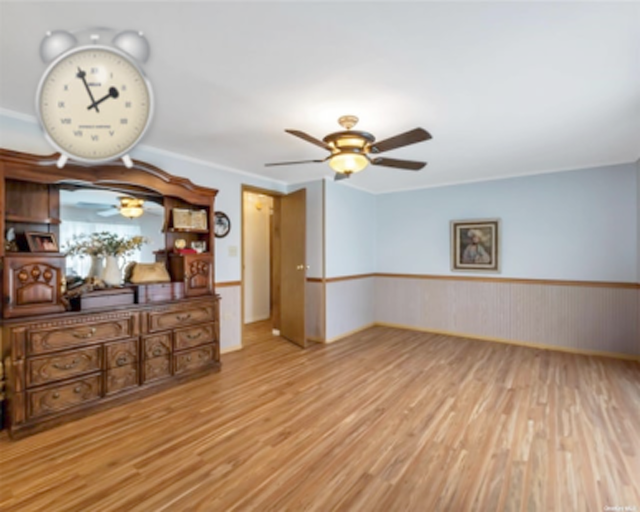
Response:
h=1 m=56
